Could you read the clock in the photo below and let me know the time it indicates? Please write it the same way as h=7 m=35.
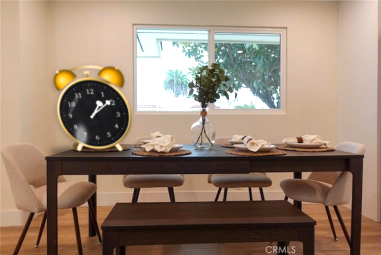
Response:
h=1 m=9
